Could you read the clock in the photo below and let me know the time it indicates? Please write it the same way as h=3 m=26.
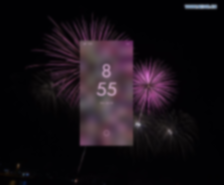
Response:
h=8 m=55
